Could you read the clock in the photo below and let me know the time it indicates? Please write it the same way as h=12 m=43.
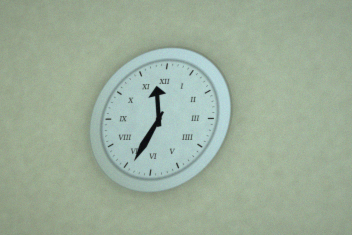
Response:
h=11 m=34
